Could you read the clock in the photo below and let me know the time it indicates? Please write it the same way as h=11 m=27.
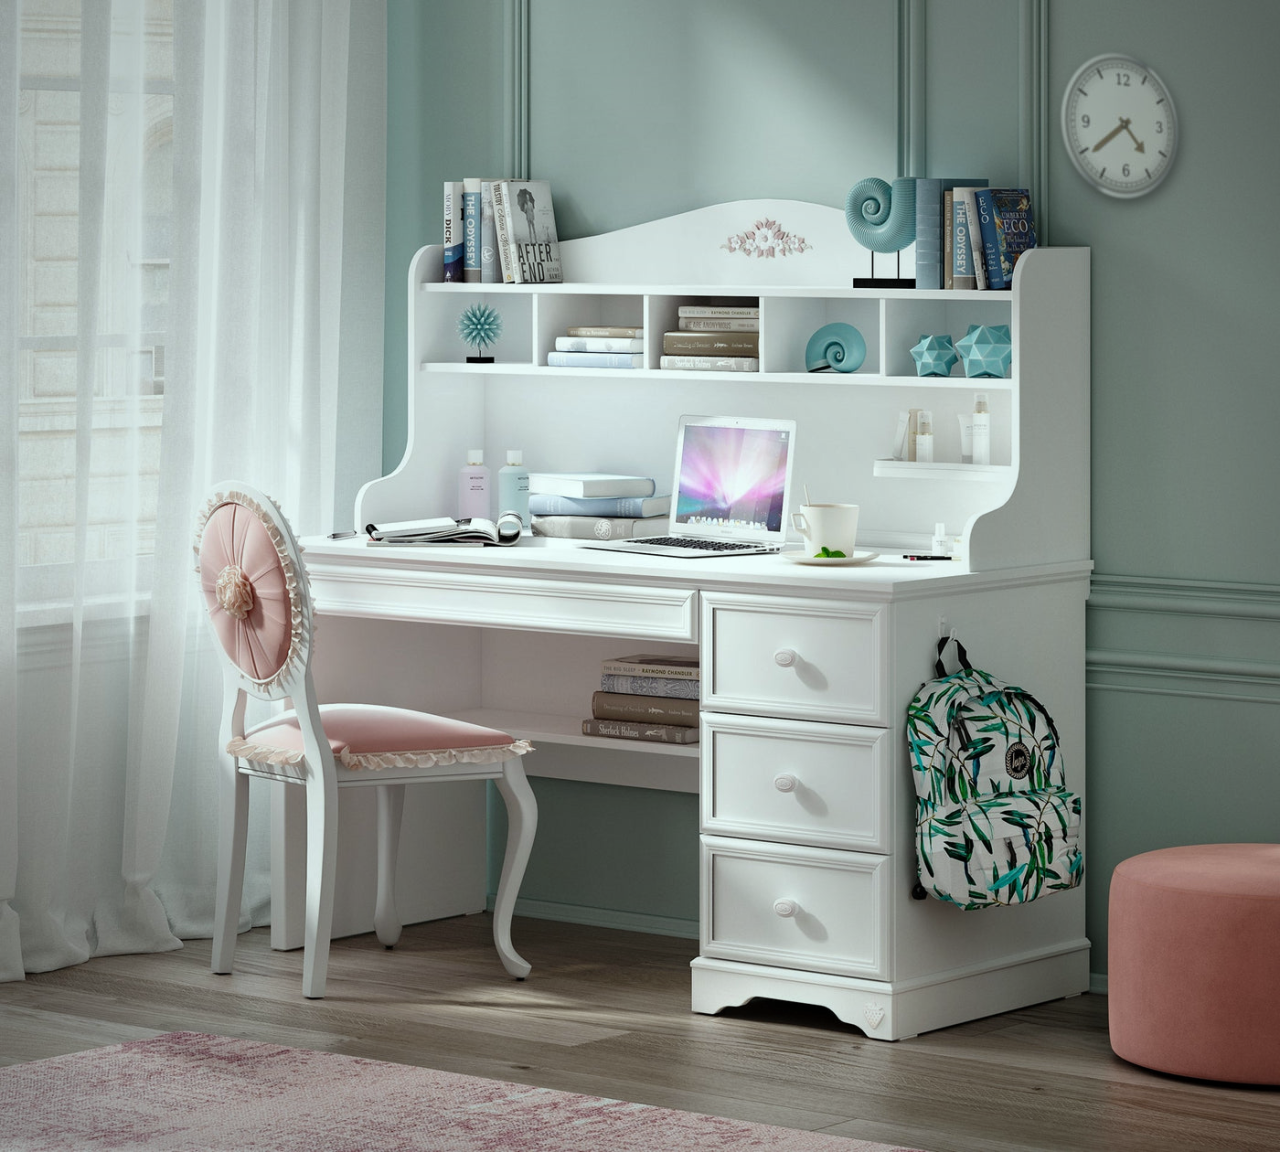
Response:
h=4 m=39
